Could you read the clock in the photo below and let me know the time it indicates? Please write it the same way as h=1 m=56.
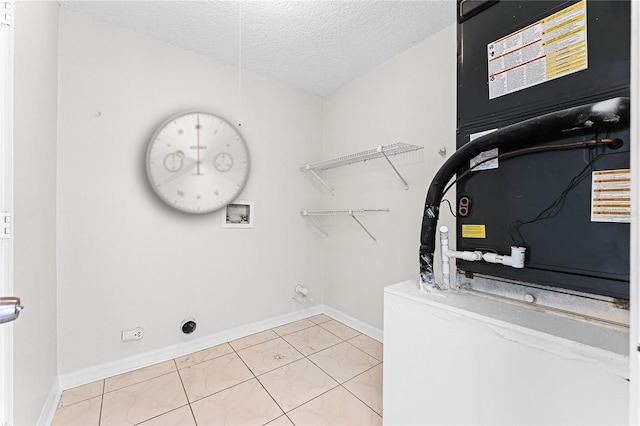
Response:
h=9 m=40
